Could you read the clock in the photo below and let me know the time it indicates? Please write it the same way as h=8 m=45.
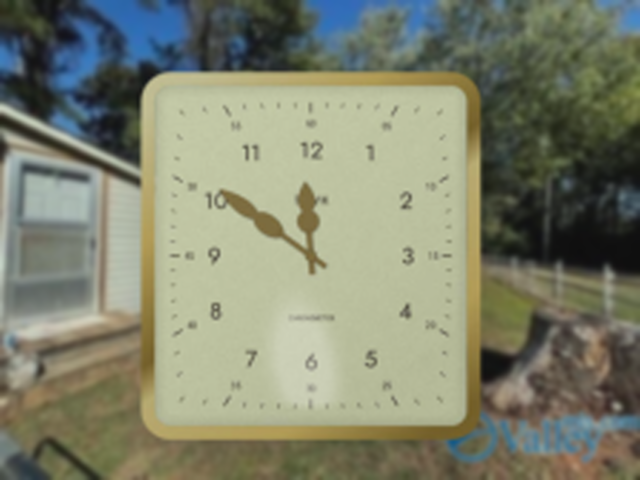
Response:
h=11 m=51
